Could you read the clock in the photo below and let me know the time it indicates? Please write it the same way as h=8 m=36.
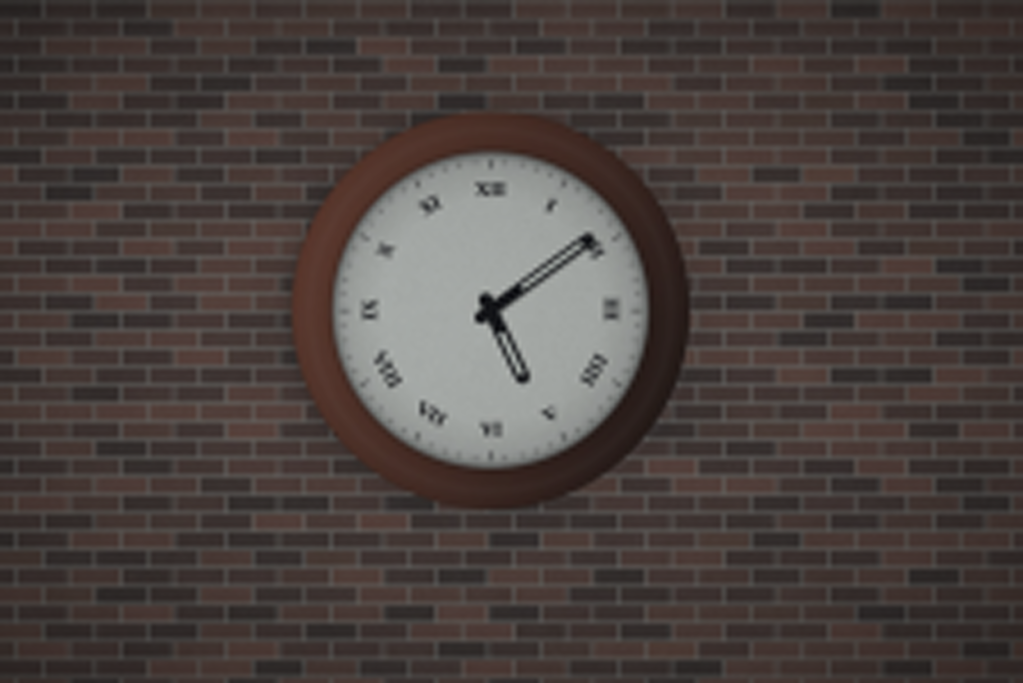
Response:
h=5 m=9
